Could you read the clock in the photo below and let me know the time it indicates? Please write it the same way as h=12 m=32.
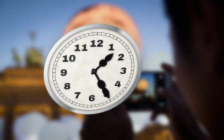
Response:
h=1 m=25
